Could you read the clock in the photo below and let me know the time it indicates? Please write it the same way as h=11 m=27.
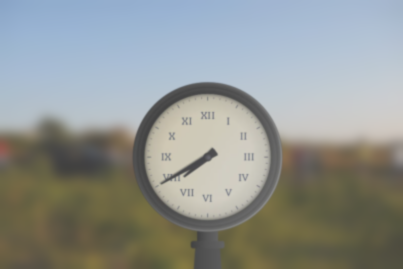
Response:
h=7 m=40
